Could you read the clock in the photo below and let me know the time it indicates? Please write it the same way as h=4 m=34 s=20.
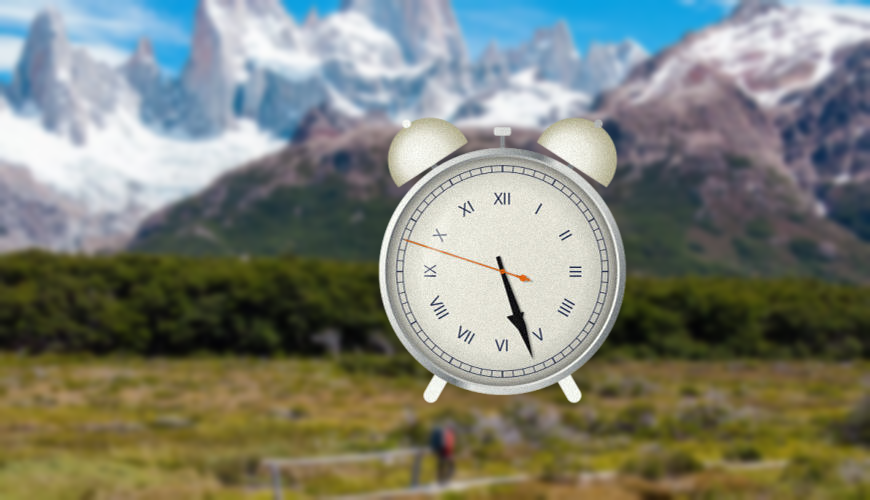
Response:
h=5 m=26 s=48
